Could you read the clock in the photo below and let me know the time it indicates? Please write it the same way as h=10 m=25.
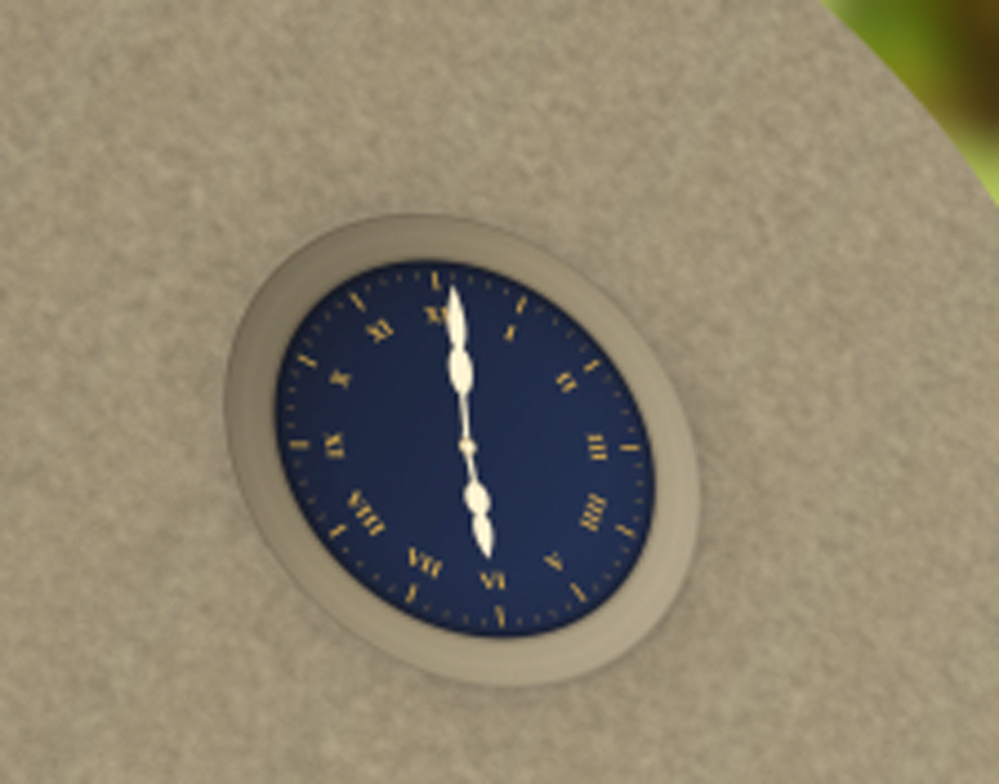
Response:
h=6 m=1
